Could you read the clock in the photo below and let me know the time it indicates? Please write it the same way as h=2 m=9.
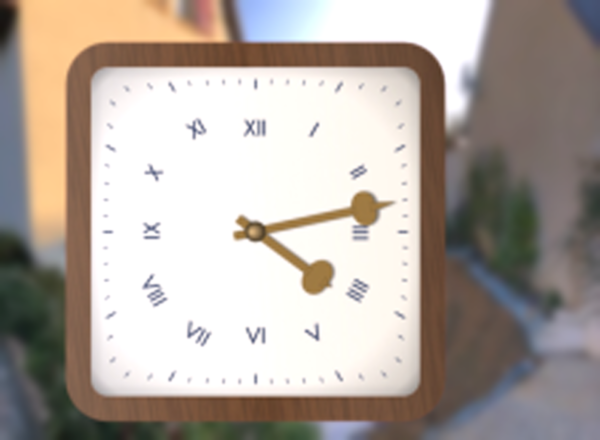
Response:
h=4 m=13
